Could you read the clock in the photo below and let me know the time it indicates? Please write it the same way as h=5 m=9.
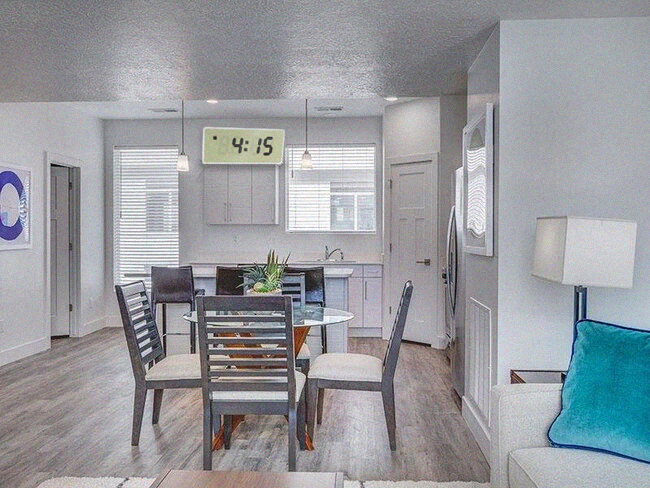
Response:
h=4 m=15
